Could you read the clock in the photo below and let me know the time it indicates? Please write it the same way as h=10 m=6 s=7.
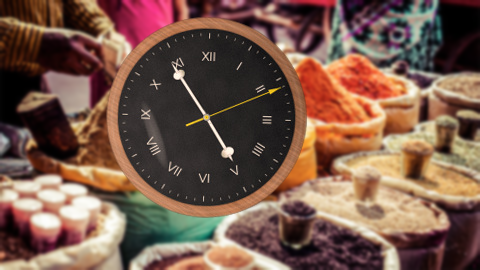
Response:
h=4 m=54 s=11
